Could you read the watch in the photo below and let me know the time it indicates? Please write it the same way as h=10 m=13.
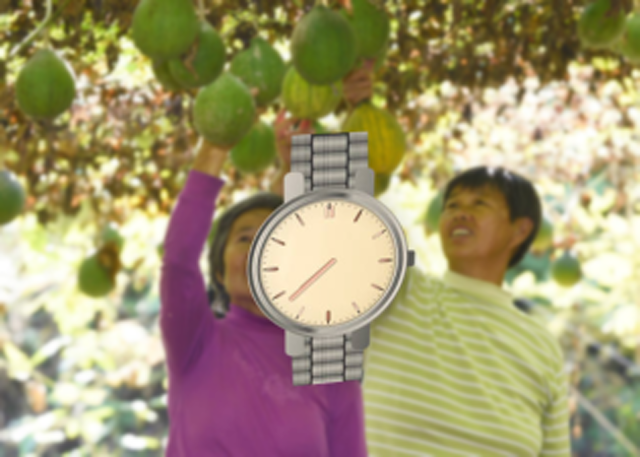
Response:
h=7 m=38
